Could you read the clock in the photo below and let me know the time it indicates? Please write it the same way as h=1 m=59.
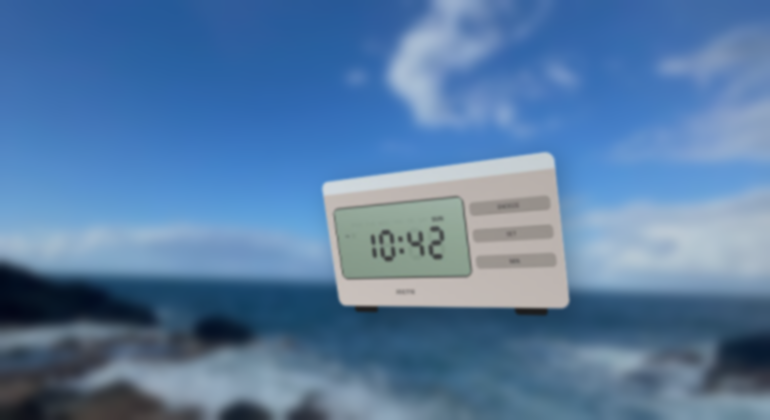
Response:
h=10 m=42
